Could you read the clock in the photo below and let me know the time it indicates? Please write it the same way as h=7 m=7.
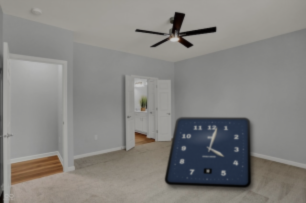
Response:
h=4 m=2
